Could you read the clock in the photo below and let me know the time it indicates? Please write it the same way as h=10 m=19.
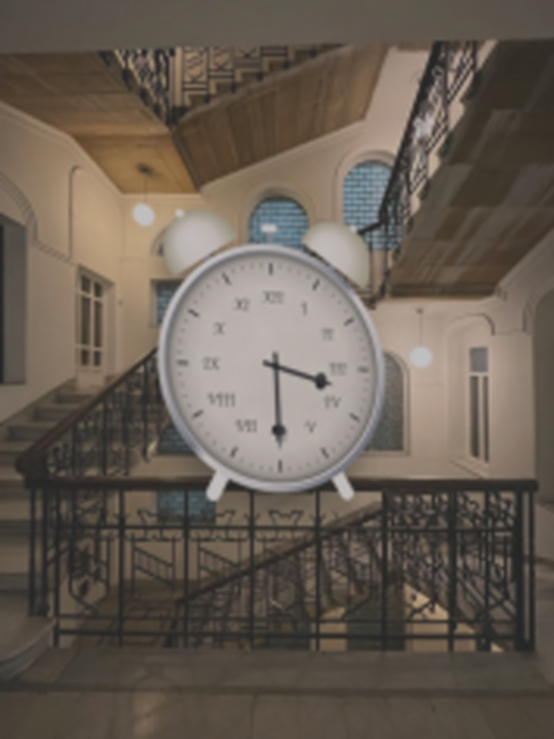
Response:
h=3 m=30
